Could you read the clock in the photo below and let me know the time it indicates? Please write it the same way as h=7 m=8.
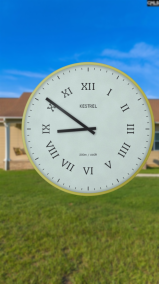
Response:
h=8 m=51
